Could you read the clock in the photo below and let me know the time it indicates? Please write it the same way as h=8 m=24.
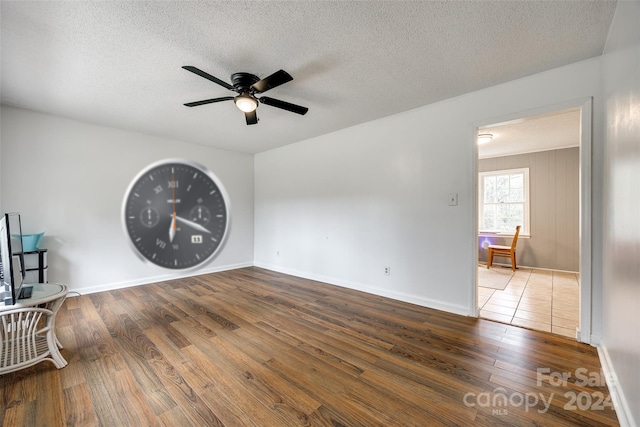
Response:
h=6 m=19
